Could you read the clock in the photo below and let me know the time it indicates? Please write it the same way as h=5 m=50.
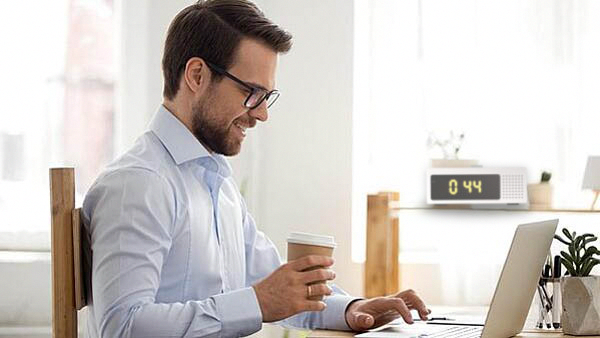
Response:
h=0 m=44
